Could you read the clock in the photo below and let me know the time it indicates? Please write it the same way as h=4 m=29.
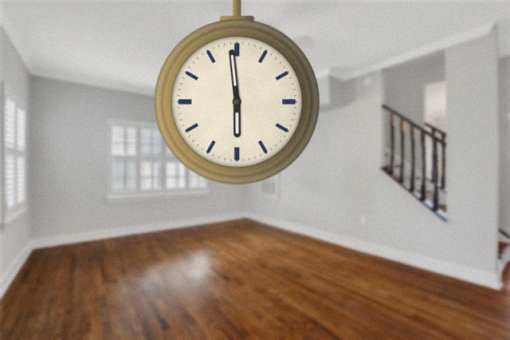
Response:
h=5 m=59
